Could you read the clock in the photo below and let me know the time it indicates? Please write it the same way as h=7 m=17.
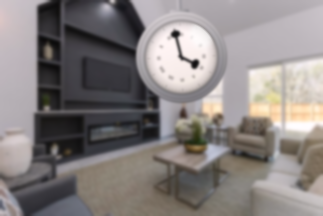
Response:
h=3 m=58
